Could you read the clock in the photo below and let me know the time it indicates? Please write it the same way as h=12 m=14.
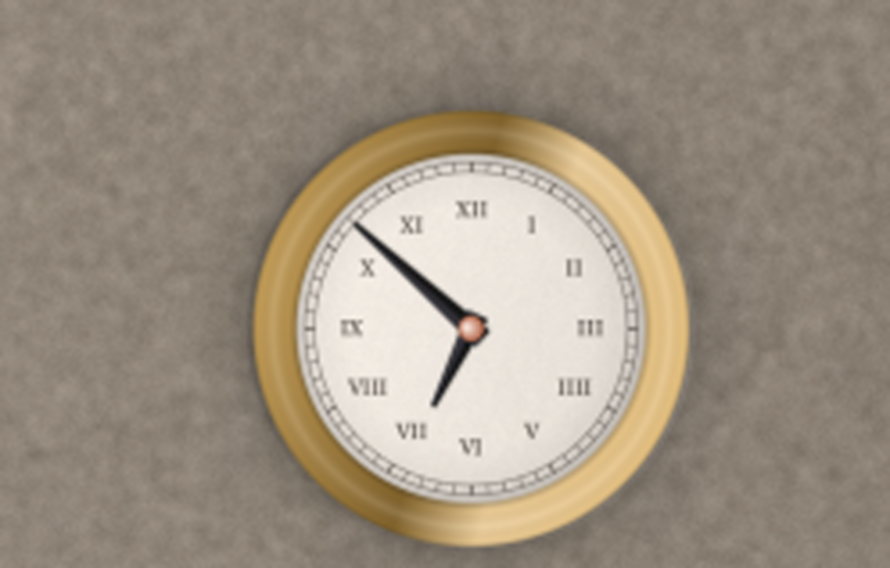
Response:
h=6 m=52
